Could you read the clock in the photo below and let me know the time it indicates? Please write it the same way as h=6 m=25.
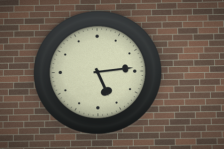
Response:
h=5 m=14
